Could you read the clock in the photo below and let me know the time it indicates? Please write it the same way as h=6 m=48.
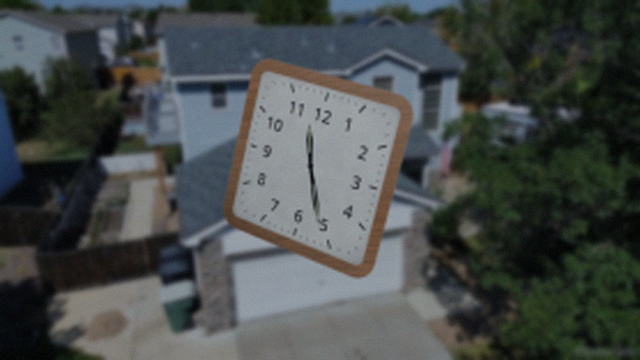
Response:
h=11 m=26
